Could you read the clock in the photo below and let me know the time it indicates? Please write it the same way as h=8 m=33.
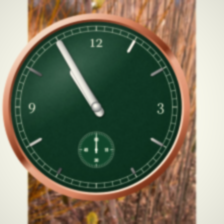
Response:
h=10 m=55
